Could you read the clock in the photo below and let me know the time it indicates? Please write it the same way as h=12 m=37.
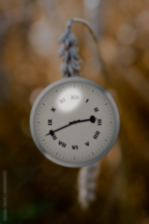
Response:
h=2 m=41
